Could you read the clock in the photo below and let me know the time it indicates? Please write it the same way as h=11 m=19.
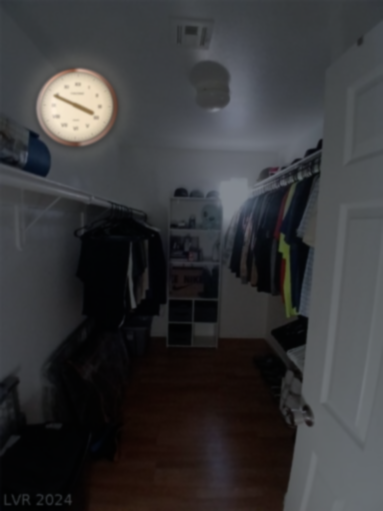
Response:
h=3 m=49
